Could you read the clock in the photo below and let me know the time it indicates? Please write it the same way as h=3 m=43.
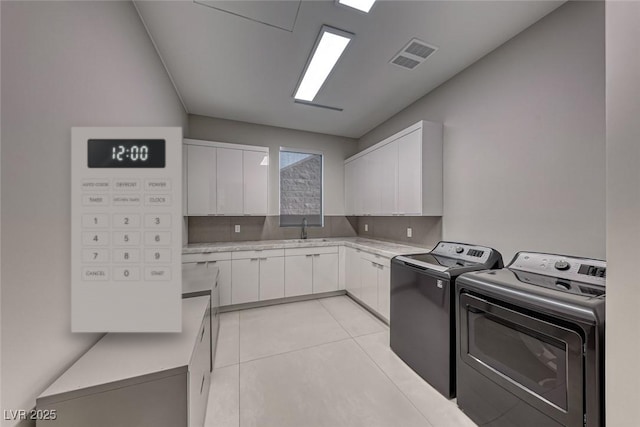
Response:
h=12 m=0
